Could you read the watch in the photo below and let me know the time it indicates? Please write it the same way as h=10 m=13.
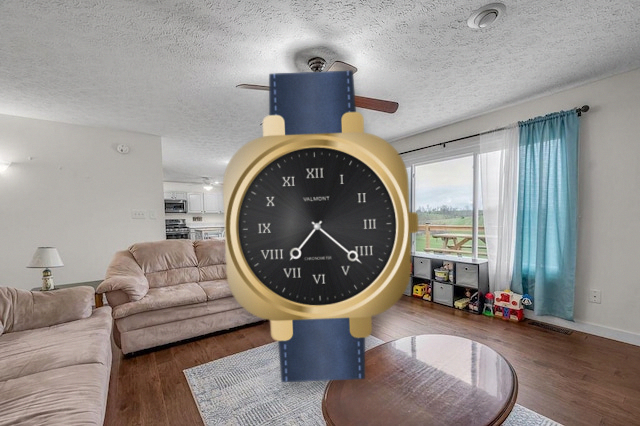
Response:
h=7 m=22
